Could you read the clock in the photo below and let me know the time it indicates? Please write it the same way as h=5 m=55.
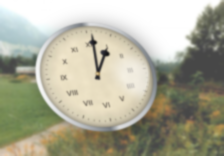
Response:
h=1 m=1
